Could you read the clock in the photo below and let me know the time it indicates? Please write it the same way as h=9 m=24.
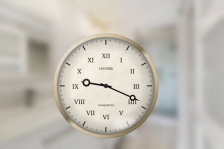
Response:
h=9 m=19
